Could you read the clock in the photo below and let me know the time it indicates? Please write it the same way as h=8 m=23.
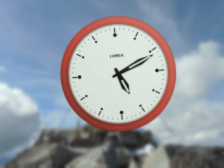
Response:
h=5 m=11
